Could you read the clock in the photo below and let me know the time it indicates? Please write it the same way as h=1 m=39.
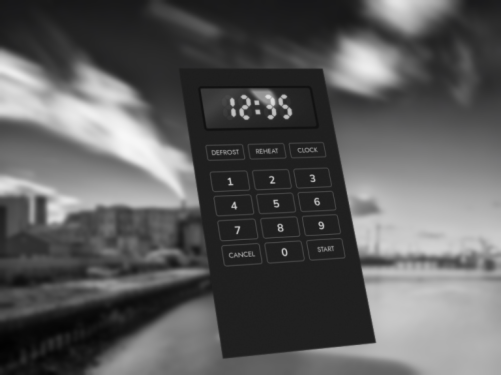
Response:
h=12 m=35
